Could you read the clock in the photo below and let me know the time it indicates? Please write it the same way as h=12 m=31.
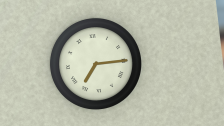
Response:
h=7 m=15
